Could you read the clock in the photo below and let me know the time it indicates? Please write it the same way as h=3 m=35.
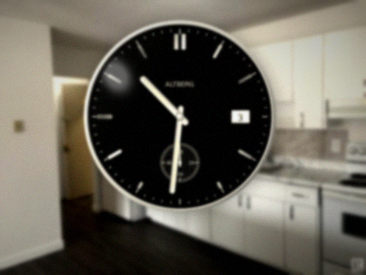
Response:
h=10 m=31
